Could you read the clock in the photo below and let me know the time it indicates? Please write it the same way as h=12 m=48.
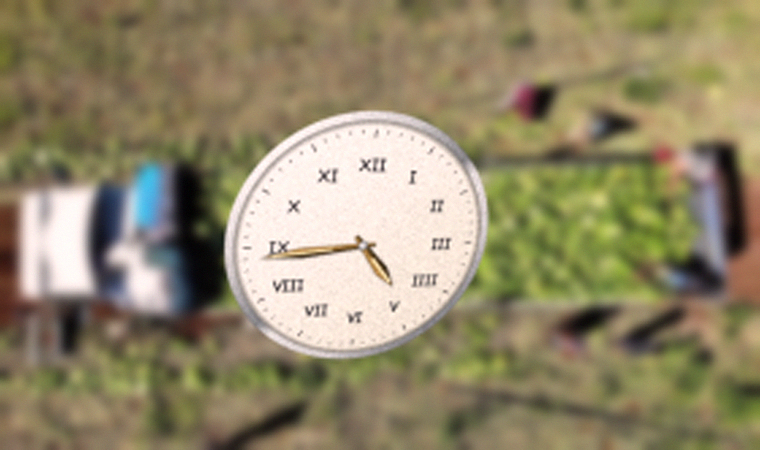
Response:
h=4 m=44
